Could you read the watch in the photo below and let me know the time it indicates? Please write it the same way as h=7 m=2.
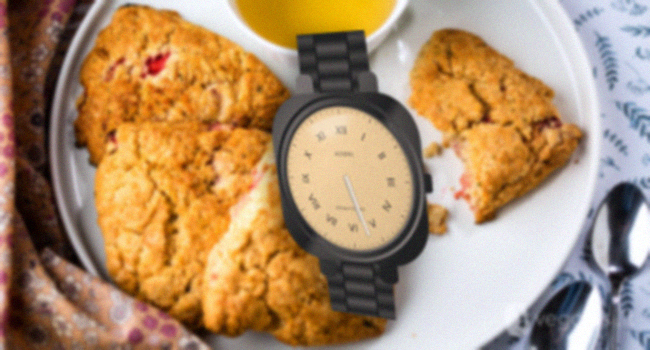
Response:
h=5 m=27
